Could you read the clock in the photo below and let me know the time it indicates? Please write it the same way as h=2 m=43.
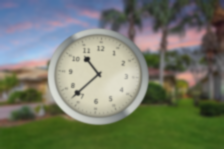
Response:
h=10 m=37
